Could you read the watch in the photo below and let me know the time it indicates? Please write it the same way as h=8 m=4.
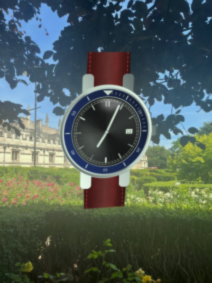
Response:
h=7 m=4
